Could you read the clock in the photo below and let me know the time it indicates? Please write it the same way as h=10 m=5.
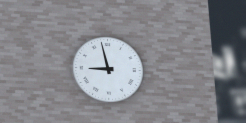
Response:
h=8 m=58
